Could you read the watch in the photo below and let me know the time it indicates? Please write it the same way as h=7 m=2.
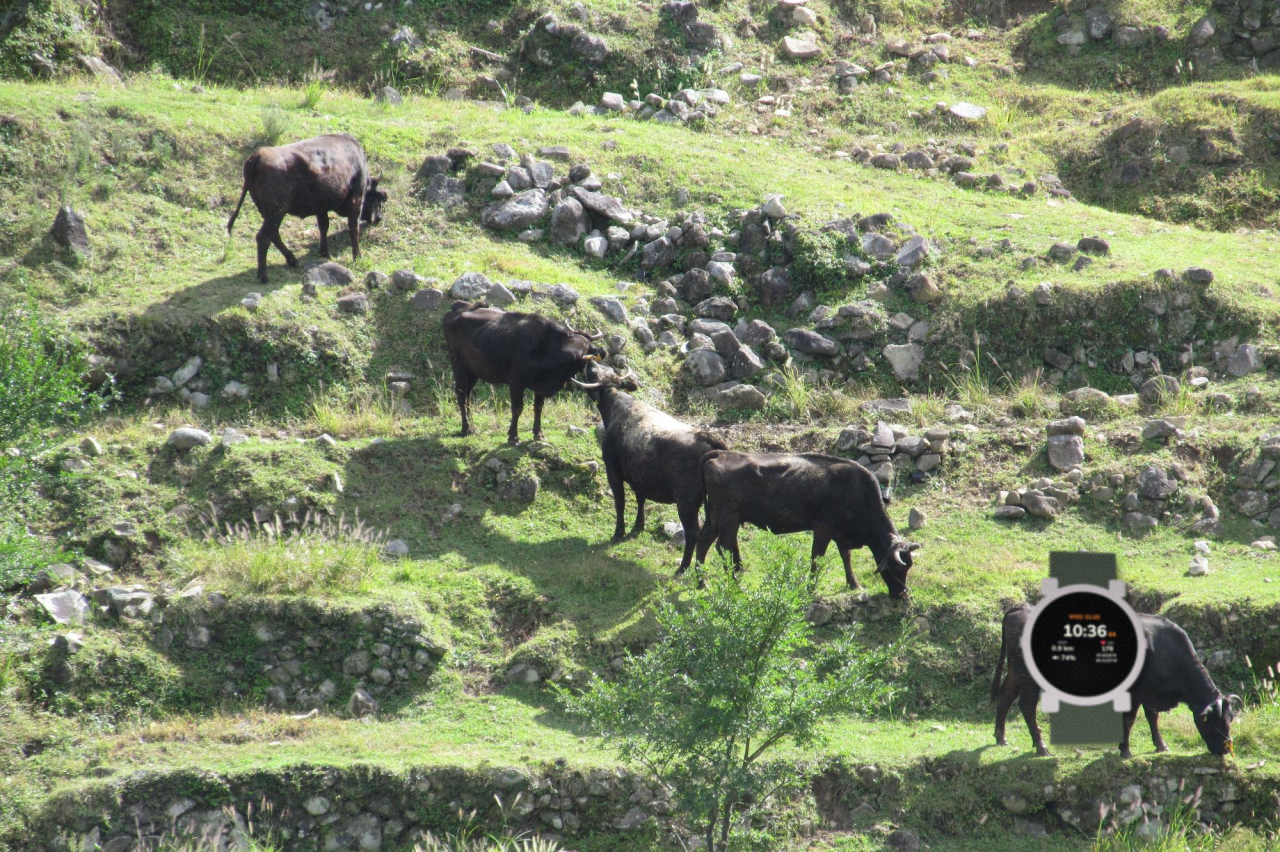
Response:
h=10 m=36
